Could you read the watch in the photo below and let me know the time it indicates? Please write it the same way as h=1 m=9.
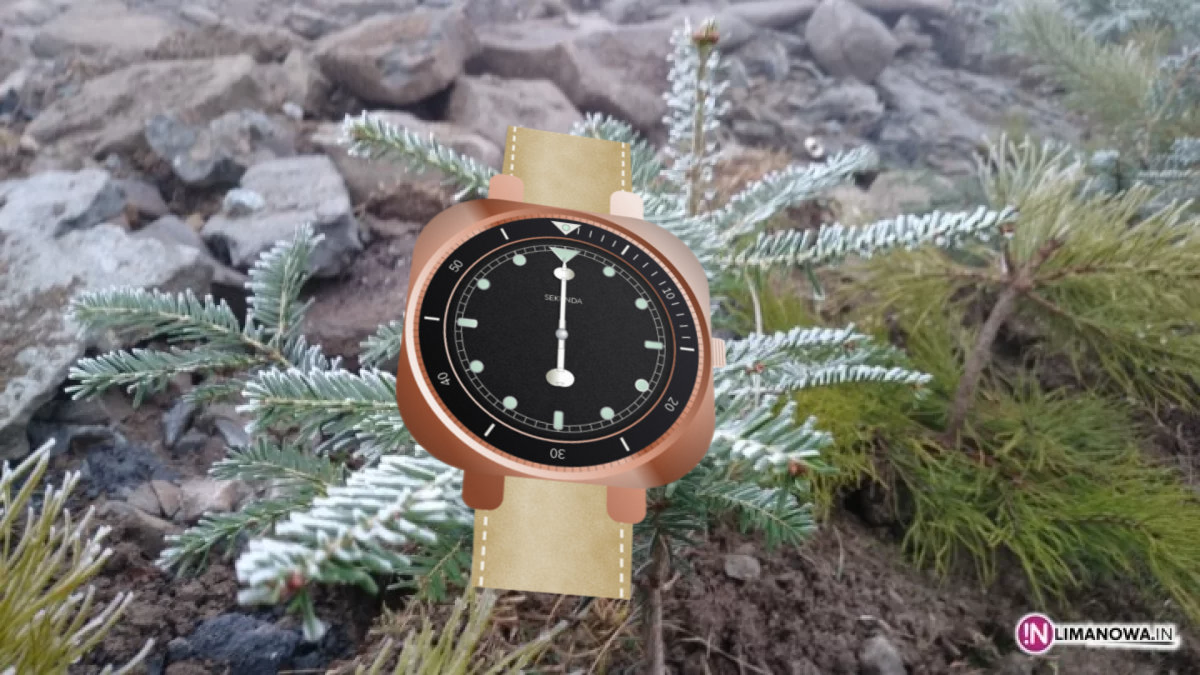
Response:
h=6 m=0
